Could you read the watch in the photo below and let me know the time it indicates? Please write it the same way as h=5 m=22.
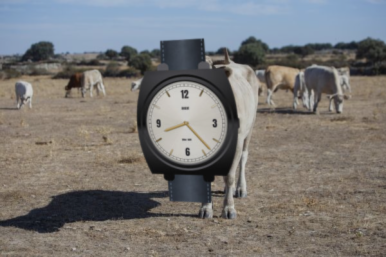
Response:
h=8 m=23
